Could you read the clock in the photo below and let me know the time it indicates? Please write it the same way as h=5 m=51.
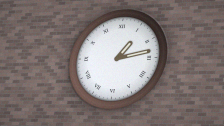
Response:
h=1 m=13
